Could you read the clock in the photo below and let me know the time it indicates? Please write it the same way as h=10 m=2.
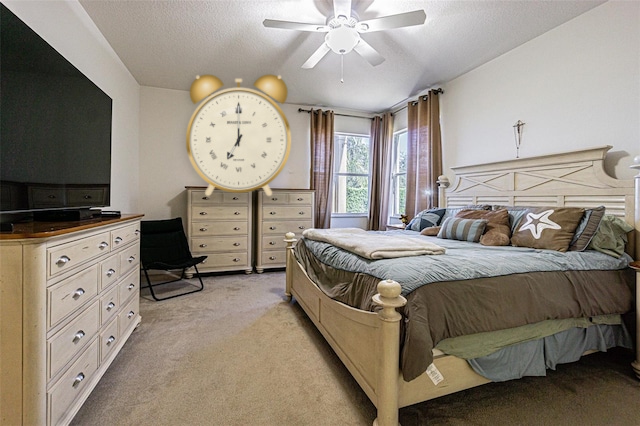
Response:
h=7 m=0
